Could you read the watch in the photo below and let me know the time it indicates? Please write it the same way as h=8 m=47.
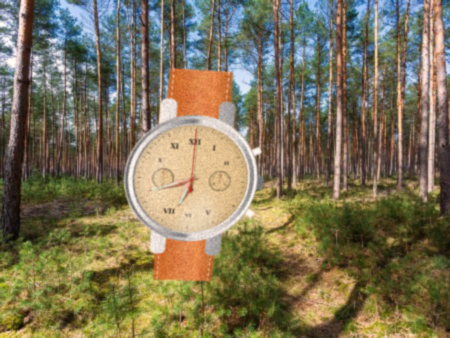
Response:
h=6 m=42
